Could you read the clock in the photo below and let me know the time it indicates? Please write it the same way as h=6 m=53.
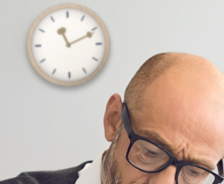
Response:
h=11 m=11
